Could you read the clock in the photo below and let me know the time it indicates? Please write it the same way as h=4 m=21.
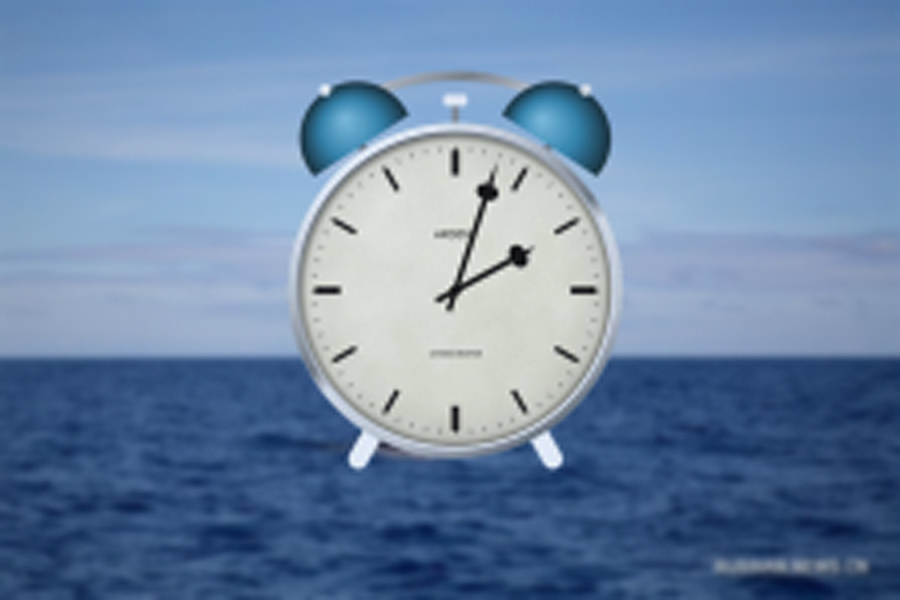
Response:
h=2 m=3
